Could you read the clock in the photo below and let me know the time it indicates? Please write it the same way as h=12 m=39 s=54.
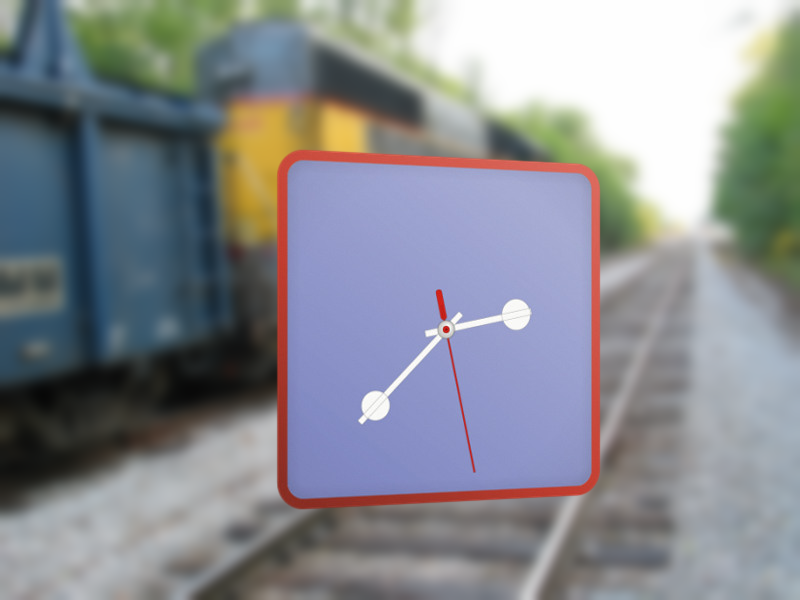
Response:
h=2 m=37 s=28
